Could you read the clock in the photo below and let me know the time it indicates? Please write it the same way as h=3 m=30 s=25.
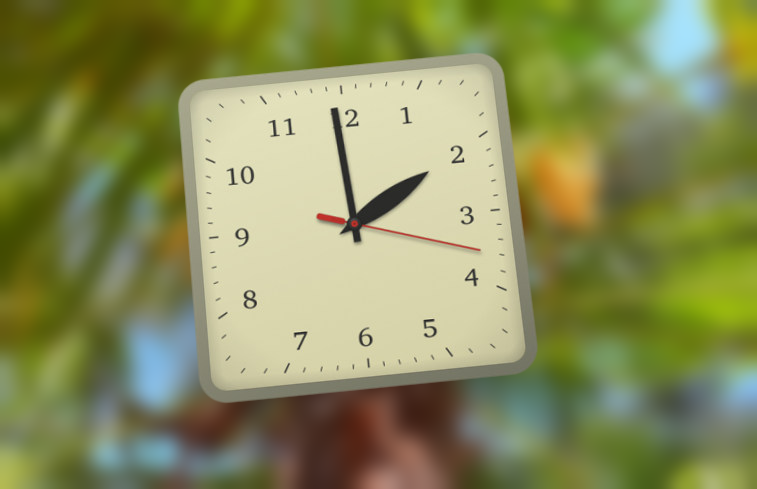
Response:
h=1 m=59 s=18
